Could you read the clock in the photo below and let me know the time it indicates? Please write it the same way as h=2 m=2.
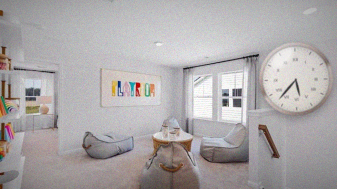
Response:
h=5 m=37
